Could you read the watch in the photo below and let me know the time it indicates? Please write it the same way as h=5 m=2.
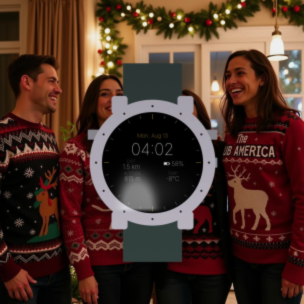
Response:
h=4 m=2
